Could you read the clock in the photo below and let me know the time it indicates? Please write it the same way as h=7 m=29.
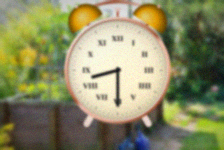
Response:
h=8 m=30
